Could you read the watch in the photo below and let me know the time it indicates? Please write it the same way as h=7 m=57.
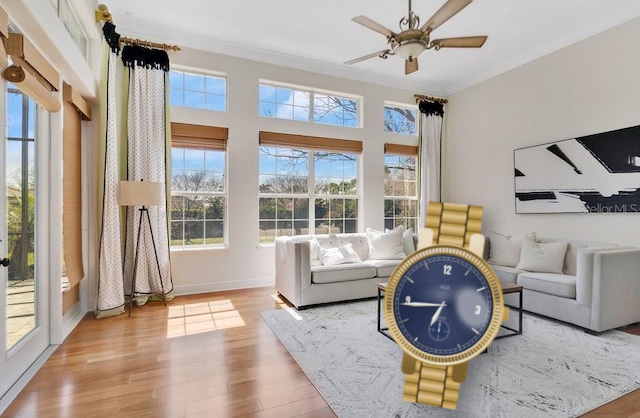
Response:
h=6 m=44
